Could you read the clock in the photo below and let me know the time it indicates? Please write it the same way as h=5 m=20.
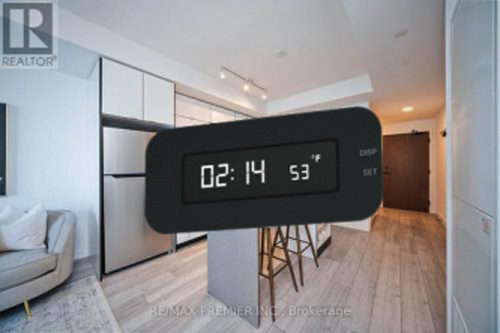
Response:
h=2 m=14
